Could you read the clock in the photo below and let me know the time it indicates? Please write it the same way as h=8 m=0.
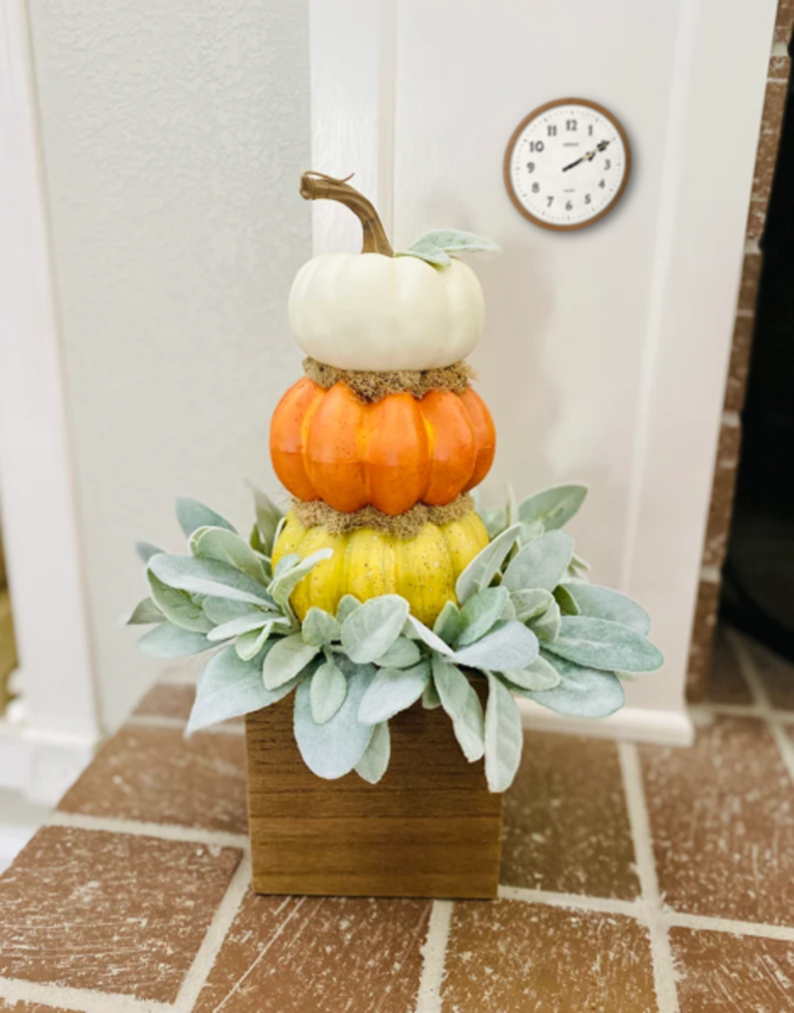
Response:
h=2 m=10
